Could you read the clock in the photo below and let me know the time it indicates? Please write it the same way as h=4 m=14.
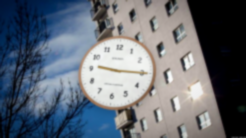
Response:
h=9 m=15
